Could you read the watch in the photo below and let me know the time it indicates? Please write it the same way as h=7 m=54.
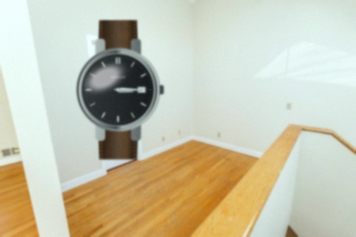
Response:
h=3 m=15
